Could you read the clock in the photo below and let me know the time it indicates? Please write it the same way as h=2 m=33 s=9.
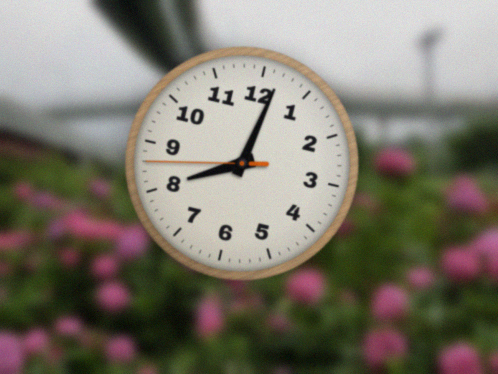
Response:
h=8 m=1 s=43
